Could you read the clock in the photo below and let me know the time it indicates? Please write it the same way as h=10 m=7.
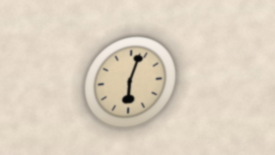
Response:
h=6 m=3
